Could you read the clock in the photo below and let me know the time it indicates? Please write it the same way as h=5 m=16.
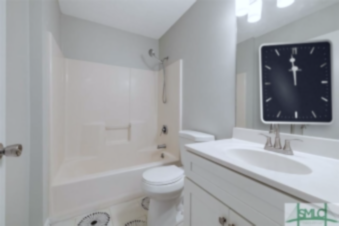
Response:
h=11 m=59
